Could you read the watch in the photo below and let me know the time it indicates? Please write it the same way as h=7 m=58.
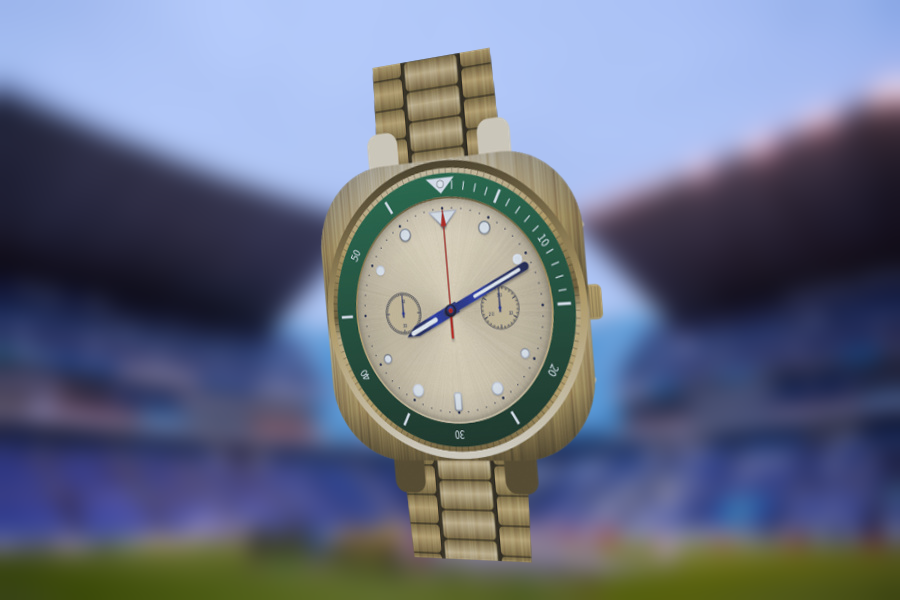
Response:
h=8 m=11
